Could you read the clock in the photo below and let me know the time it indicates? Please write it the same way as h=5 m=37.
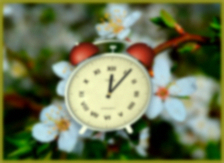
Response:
h=12 m=6
